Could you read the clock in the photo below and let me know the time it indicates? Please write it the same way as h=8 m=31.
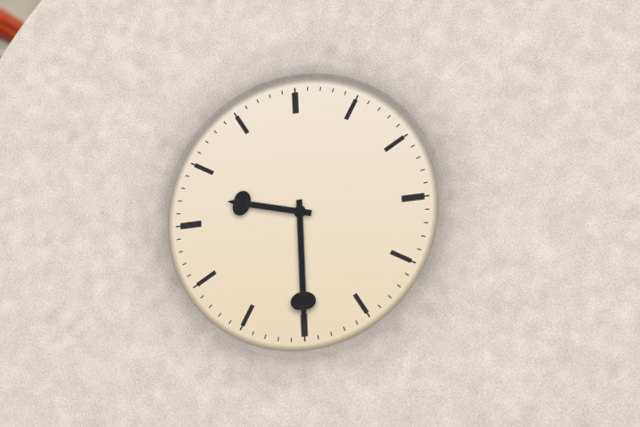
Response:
h=9 m=30
